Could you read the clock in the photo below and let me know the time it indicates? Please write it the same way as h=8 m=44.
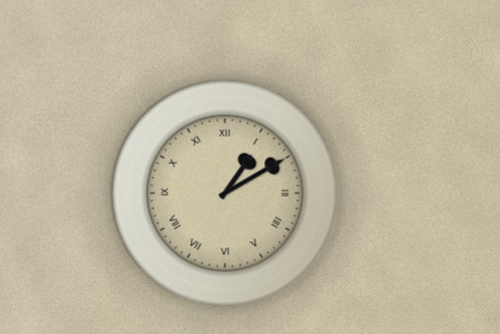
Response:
h=1 m=10
